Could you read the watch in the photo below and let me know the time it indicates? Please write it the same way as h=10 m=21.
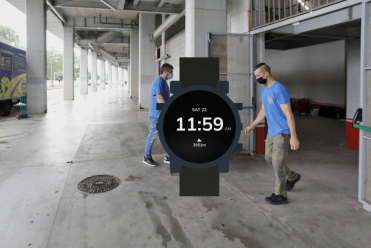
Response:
h=11 m=59
